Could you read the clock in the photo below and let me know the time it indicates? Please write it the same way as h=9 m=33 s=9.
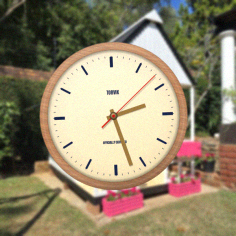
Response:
h=2 m=27 s=8
